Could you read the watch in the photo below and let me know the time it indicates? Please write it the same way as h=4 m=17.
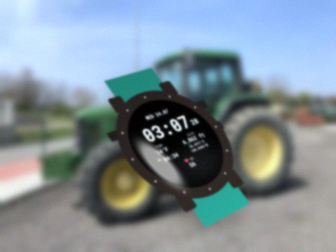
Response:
h=3 m=7
